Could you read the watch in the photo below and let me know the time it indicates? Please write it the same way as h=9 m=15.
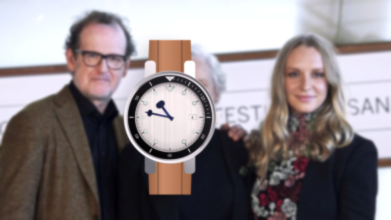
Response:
h=10 m=47
